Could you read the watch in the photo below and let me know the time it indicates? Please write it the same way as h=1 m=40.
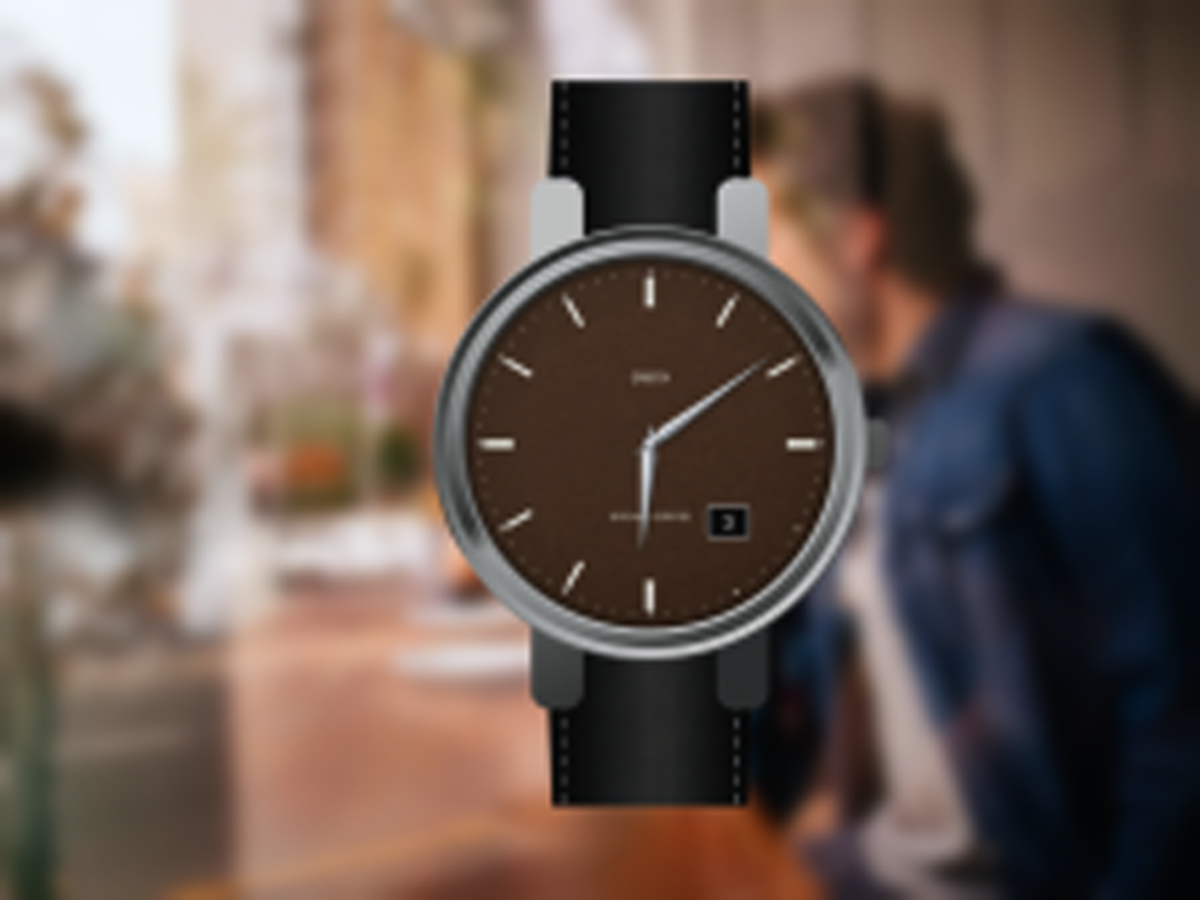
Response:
h=6 m=9
